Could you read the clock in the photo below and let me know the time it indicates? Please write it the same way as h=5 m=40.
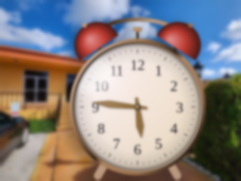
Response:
h=5 m=46
